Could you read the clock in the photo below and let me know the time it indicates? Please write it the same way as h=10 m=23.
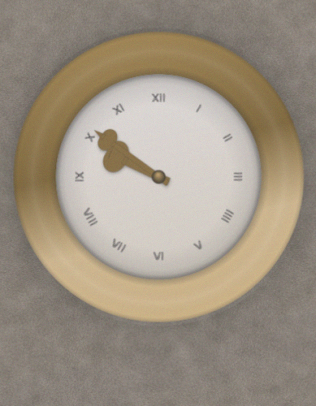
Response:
h=9 m=51
